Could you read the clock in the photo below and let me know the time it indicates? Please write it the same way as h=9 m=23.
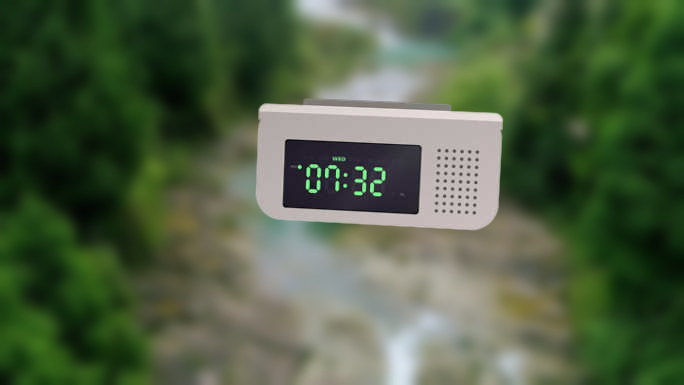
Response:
h=7 m=32
